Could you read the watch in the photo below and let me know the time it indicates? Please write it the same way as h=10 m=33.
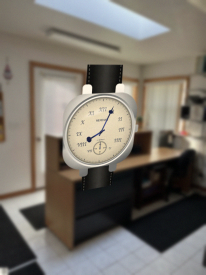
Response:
h=8 m=4
